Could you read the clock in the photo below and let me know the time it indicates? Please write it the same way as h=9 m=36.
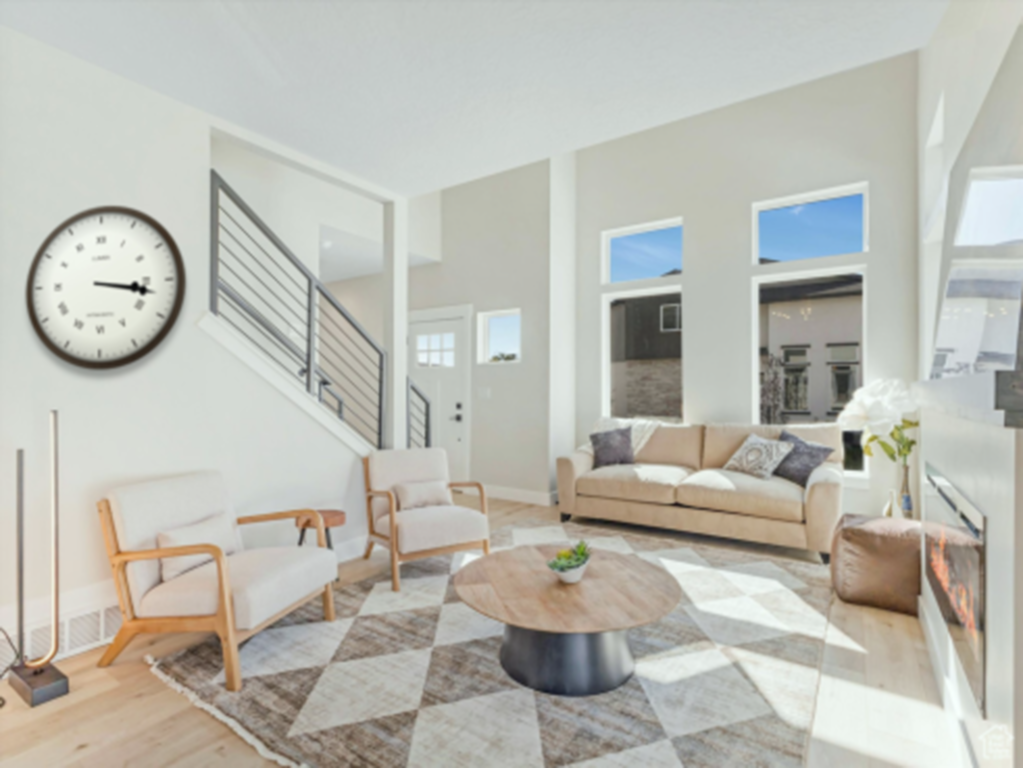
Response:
h=3 m=17
